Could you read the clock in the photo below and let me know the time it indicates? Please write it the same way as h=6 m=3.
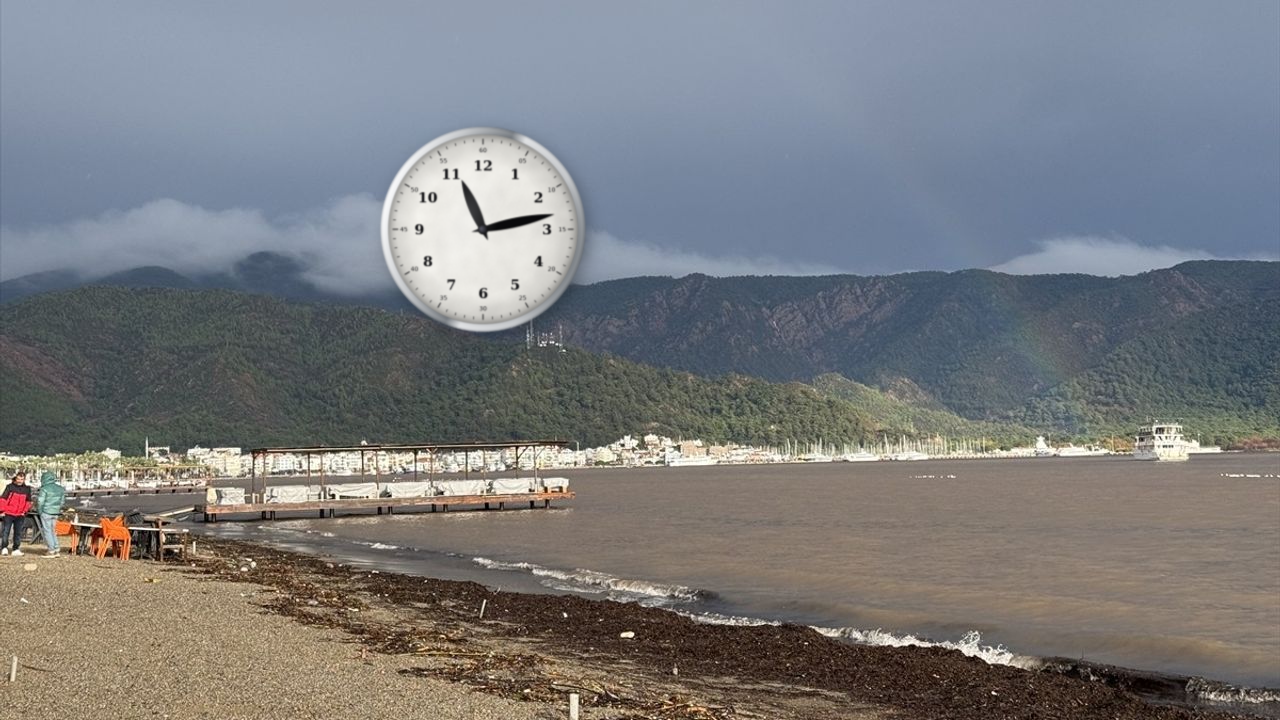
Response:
h=11 m=13
